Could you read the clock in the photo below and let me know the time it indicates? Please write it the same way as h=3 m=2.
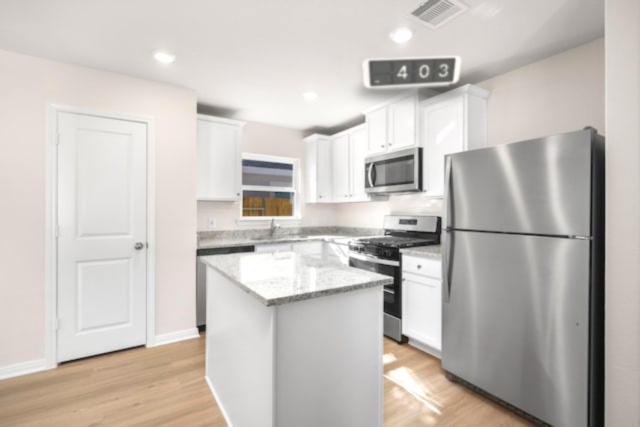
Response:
h=4 m=3
